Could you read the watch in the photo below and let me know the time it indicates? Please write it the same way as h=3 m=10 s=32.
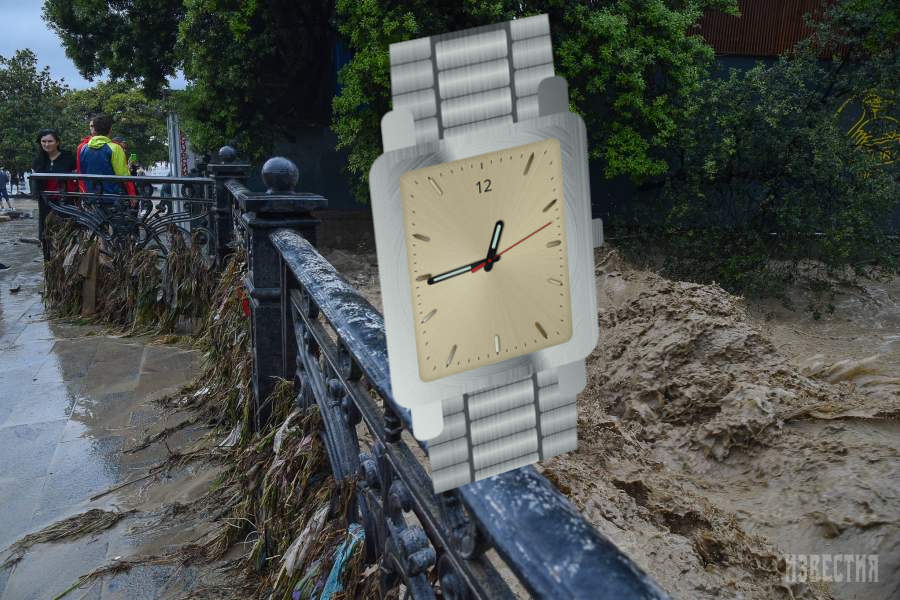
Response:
h=12 m=44 s=12
